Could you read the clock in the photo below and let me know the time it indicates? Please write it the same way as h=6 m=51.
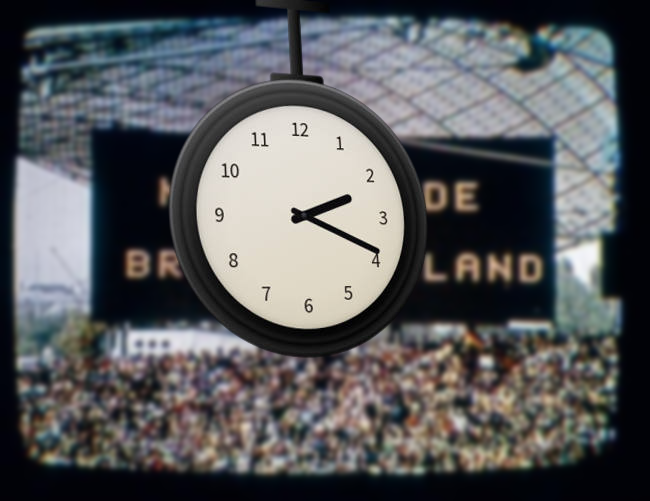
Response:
h=2 m=19
